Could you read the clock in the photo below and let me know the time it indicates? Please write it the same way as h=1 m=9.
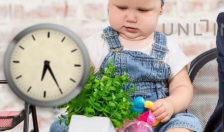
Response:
h=6 m=25
